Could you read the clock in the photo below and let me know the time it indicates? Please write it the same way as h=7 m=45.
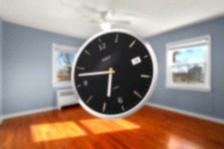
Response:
h=6 m=48
